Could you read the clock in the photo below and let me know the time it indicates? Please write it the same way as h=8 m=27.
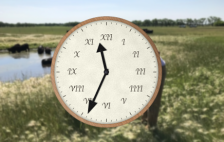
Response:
h=11 m=34
